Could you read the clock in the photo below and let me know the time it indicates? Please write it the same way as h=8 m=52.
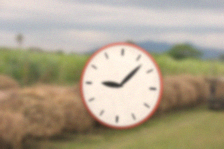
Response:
h=9 m=7
